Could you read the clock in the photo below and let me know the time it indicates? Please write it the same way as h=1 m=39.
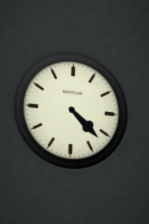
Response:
h=4 m=22
